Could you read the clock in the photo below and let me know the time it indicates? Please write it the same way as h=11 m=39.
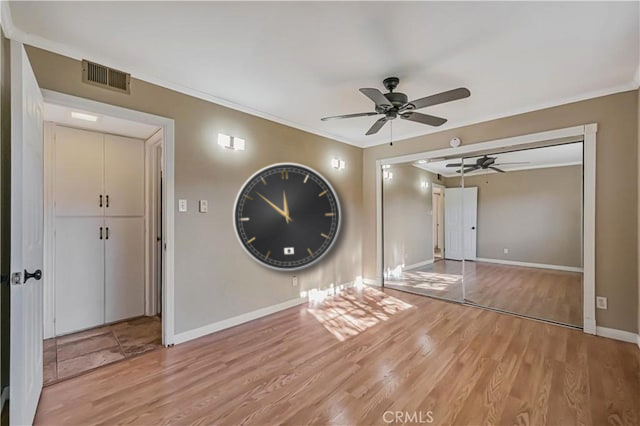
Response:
h=11 m=52
